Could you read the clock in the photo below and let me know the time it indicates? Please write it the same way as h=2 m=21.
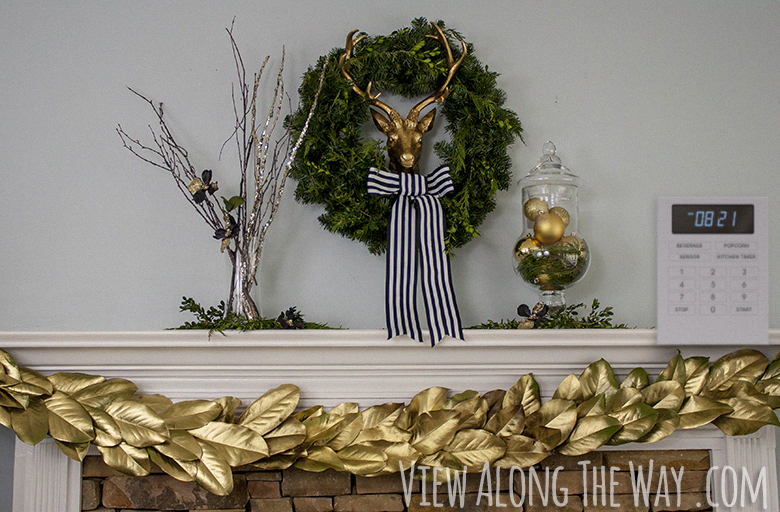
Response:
h=8 m=21
